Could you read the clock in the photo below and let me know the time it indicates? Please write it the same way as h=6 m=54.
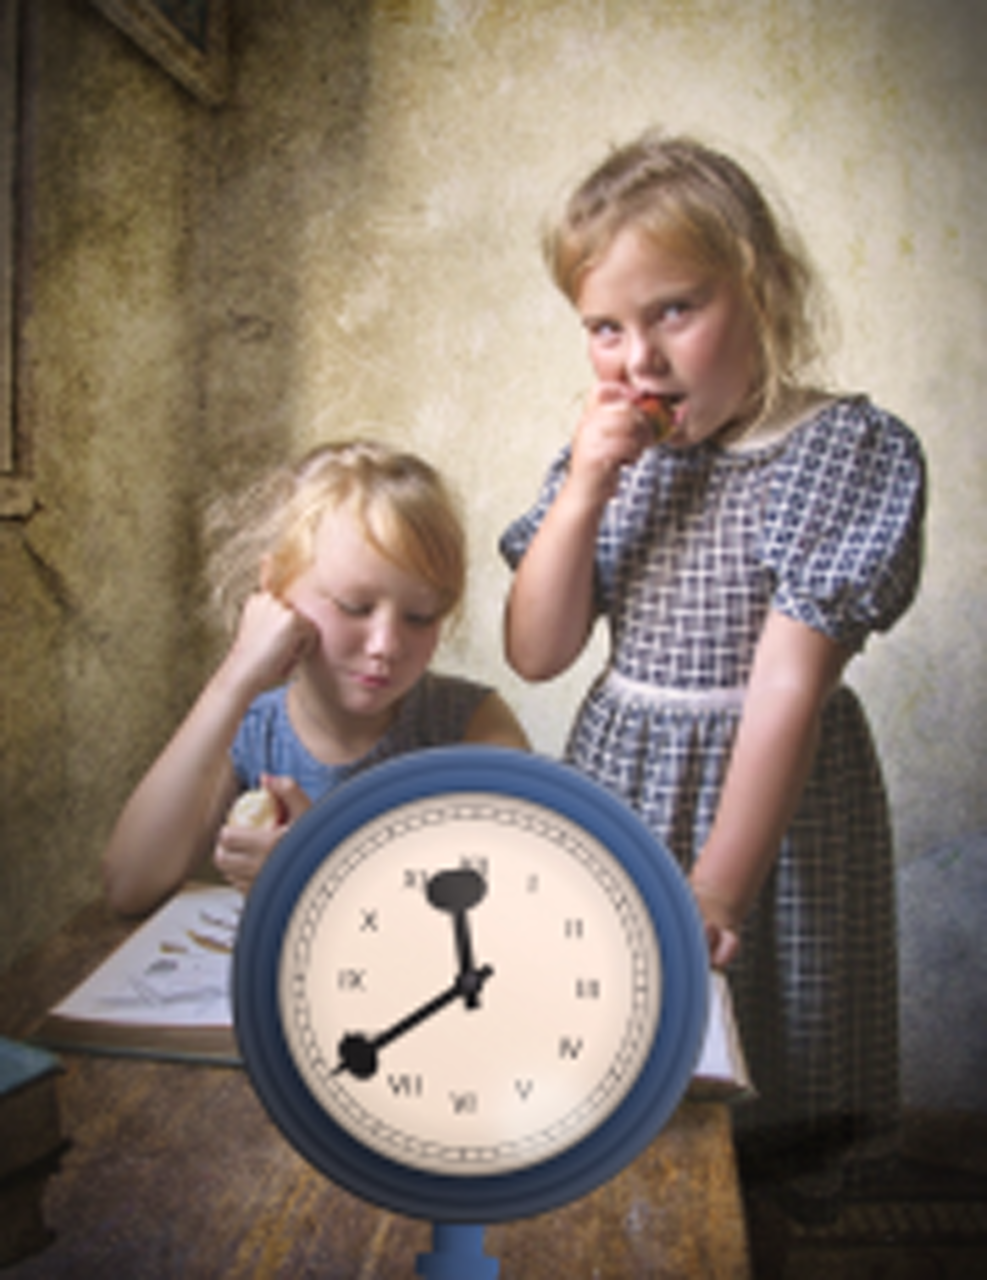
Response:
h=11 m=39
